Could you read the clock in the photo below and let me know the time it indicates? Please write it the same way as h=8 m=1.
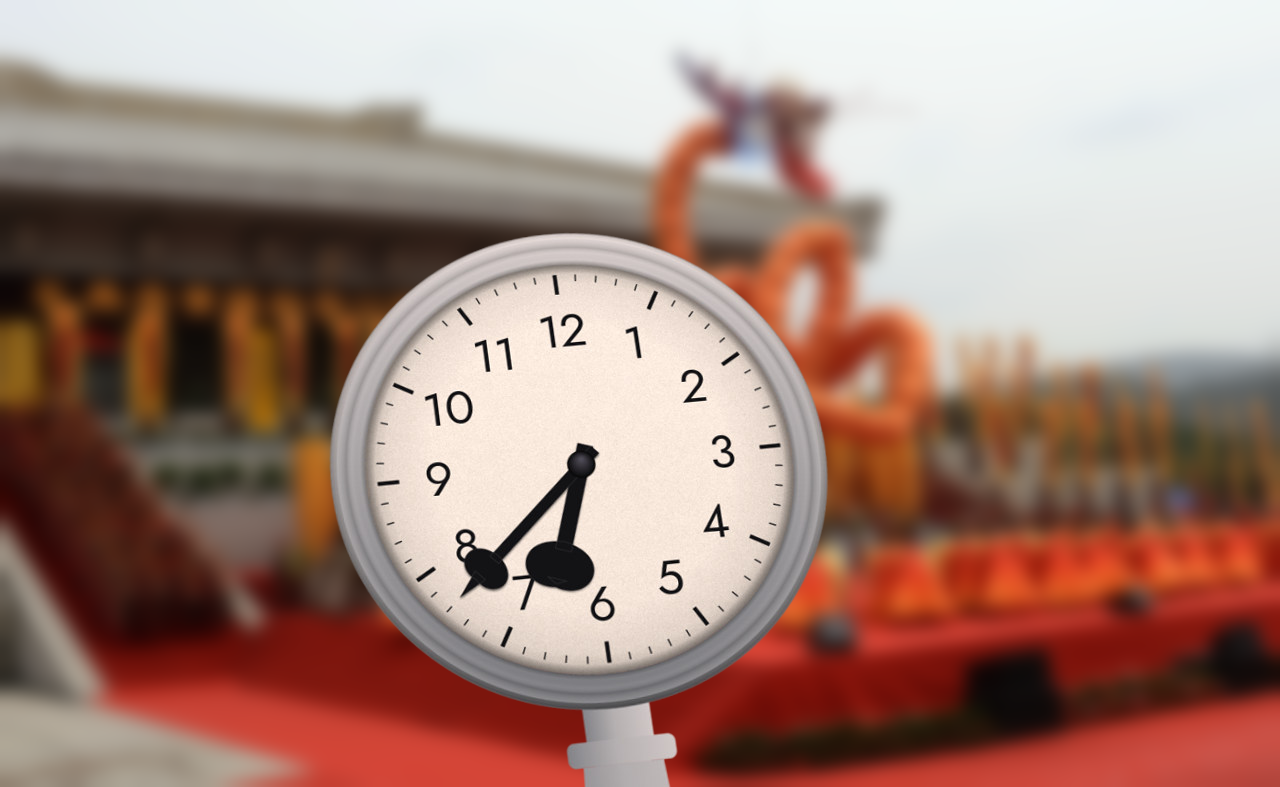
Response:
h=6 m=38
